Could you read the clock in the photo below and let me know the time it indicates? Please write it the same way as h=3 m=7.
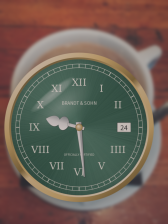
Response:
h=9 m=29
